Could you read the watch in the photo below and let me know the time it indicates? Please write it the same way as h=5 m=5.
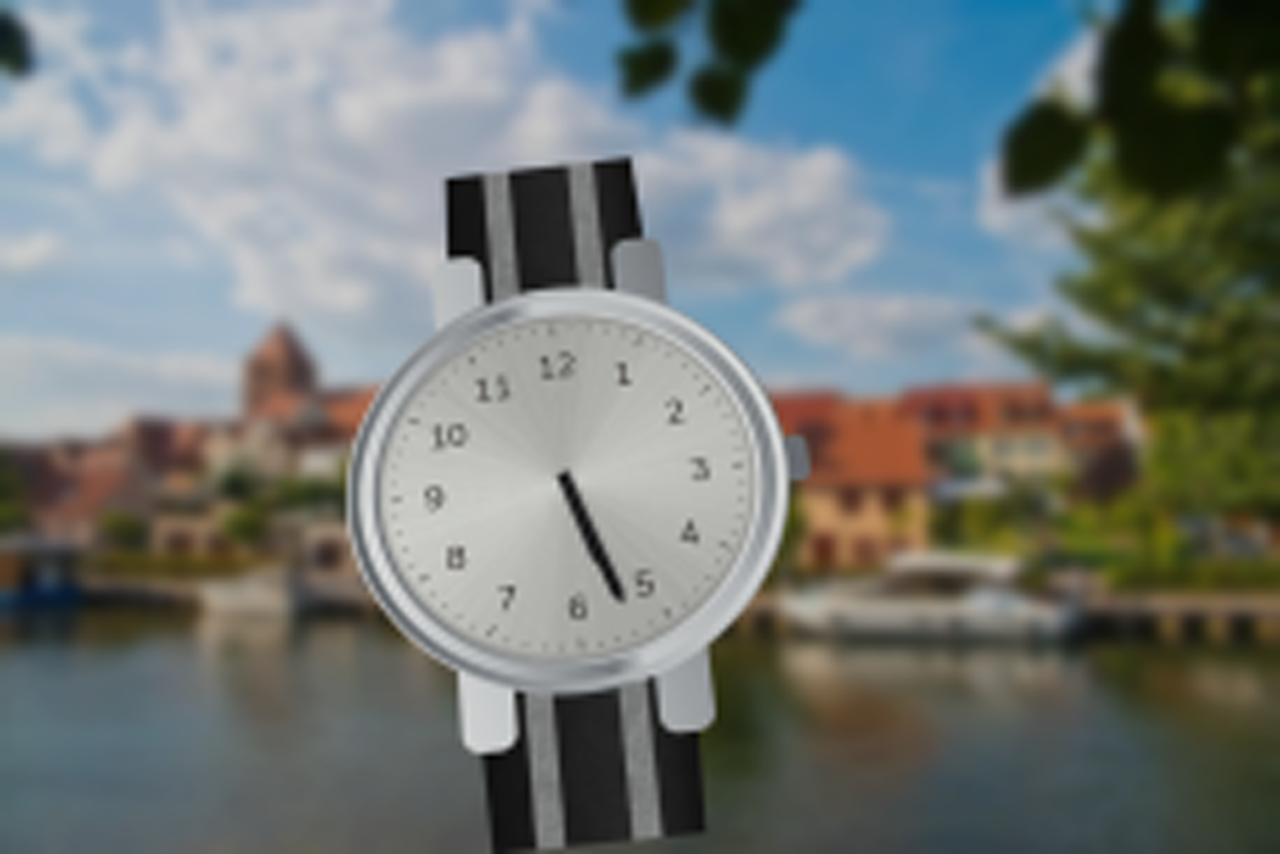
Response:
h=5 m=27
